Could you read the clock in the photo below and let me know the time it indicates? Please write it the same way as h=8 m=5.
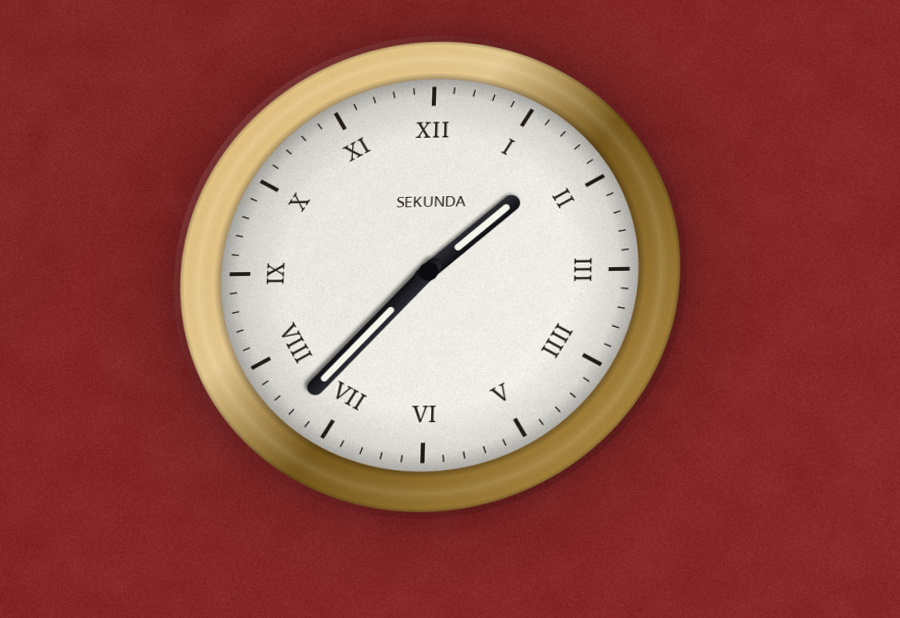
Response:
h=1 m=37
